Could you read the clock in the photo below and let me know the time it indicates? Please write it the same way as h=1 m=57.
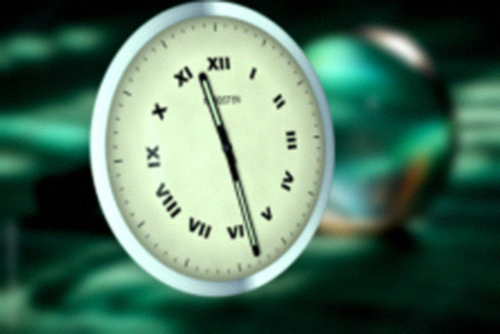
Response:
h=11 m=28
